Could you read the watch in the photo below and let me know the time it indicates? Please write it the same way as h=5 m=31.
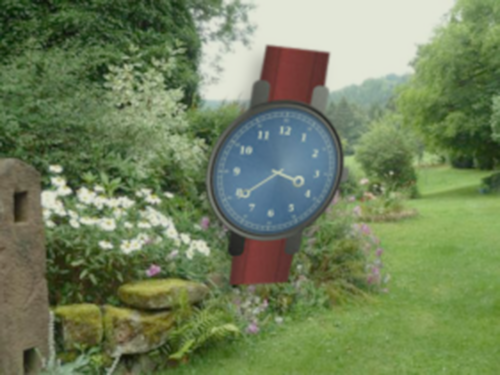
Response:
h=3 m=39
